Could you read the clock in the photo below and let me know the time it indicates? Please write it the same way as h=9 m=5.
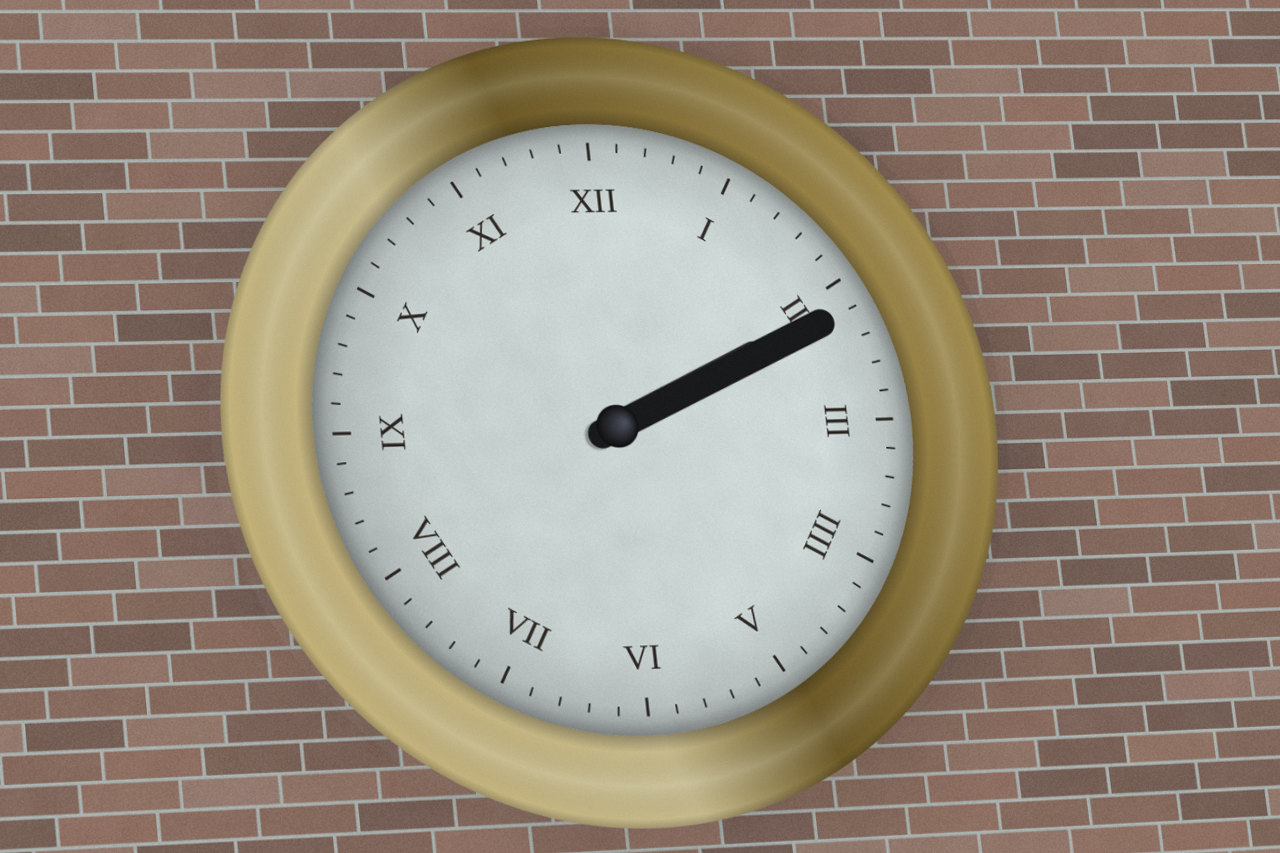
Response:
h=2 m=11
